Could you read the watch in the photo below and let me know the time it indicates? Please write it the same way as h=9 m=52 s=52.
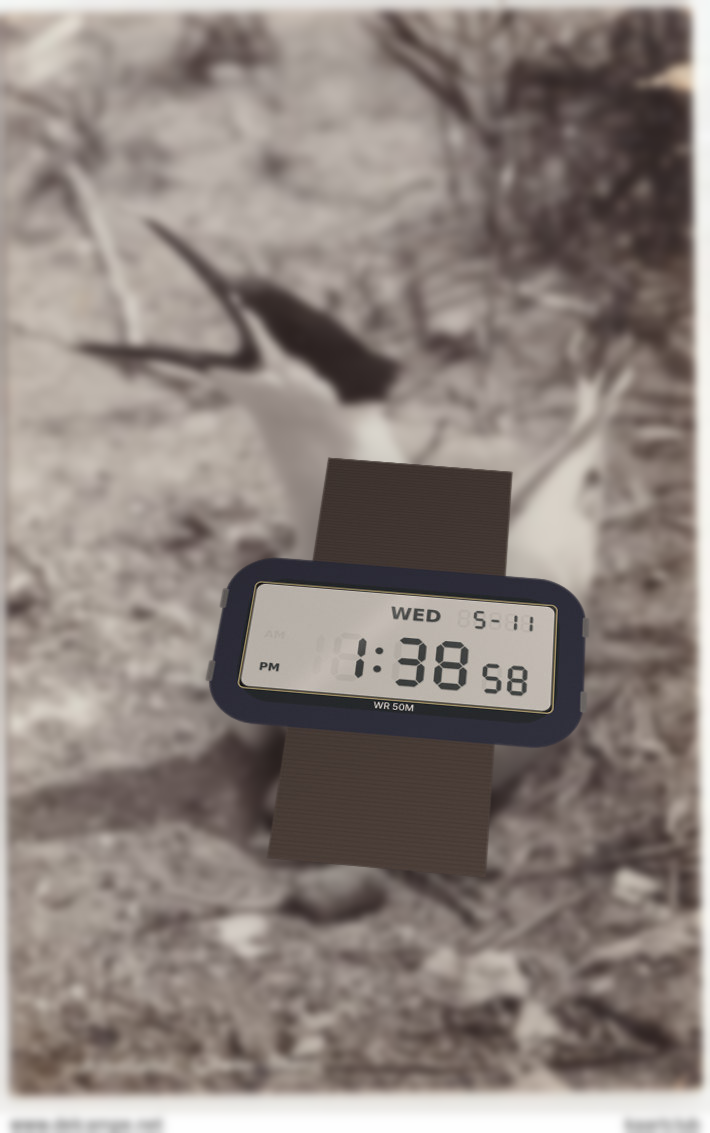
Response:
h=1 m=38 s=58
